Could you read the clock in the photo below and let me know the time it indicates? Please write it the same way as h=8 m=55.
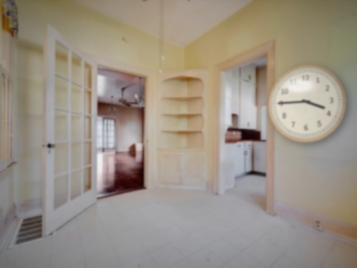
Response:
h=3 m=45
